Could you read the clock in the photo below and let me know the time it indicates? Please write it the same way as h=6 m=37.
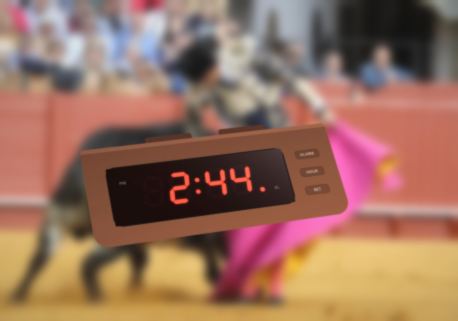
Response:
h=2 m=44
